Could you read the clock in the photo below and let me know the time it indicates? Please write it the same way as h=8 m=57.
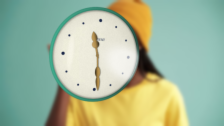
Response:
h=11 m=29
